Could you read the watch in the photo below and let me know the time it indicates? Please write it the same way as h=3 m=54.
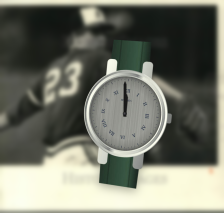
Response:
h=11 m=59
